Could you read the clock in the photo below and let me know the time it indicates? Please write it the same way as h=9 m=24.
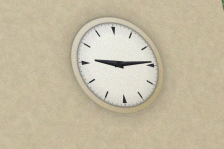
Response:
h=9 m=14
